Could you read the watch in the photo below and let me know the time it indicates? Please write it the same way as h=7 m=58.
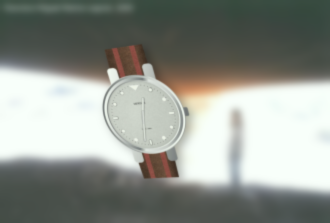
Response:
h=12 m=32
